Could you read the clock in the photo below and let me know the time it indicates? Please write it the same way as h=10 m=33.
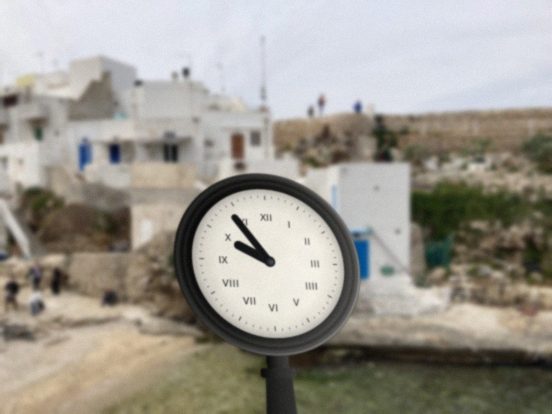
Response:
h=9 m=54
